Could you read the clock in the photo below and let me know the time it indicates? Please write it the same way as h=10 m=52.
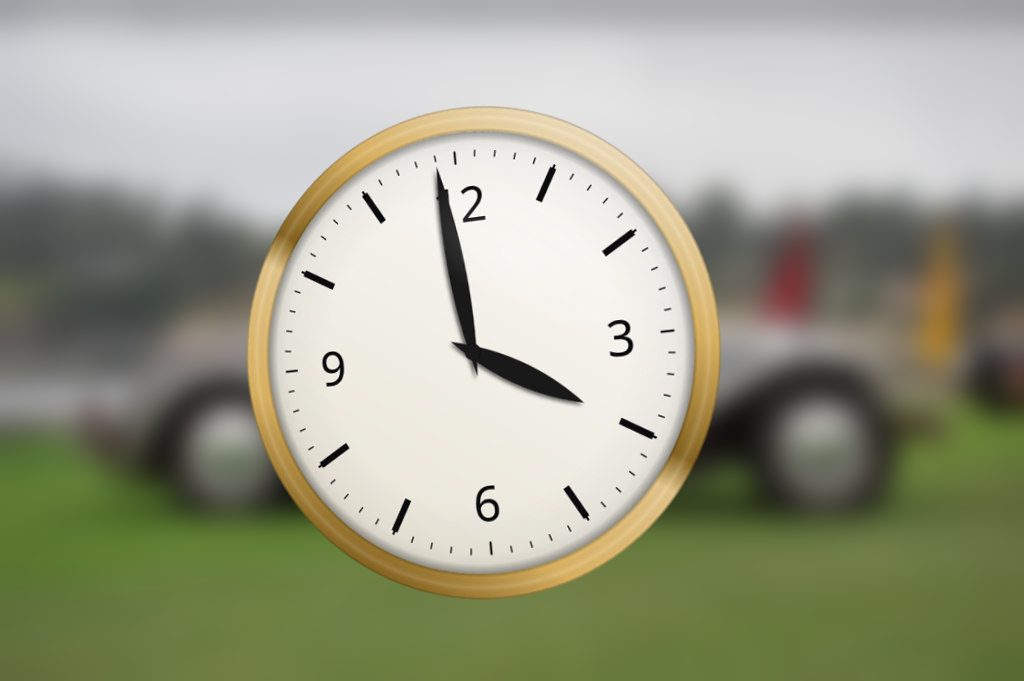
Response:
h=3 m=59
